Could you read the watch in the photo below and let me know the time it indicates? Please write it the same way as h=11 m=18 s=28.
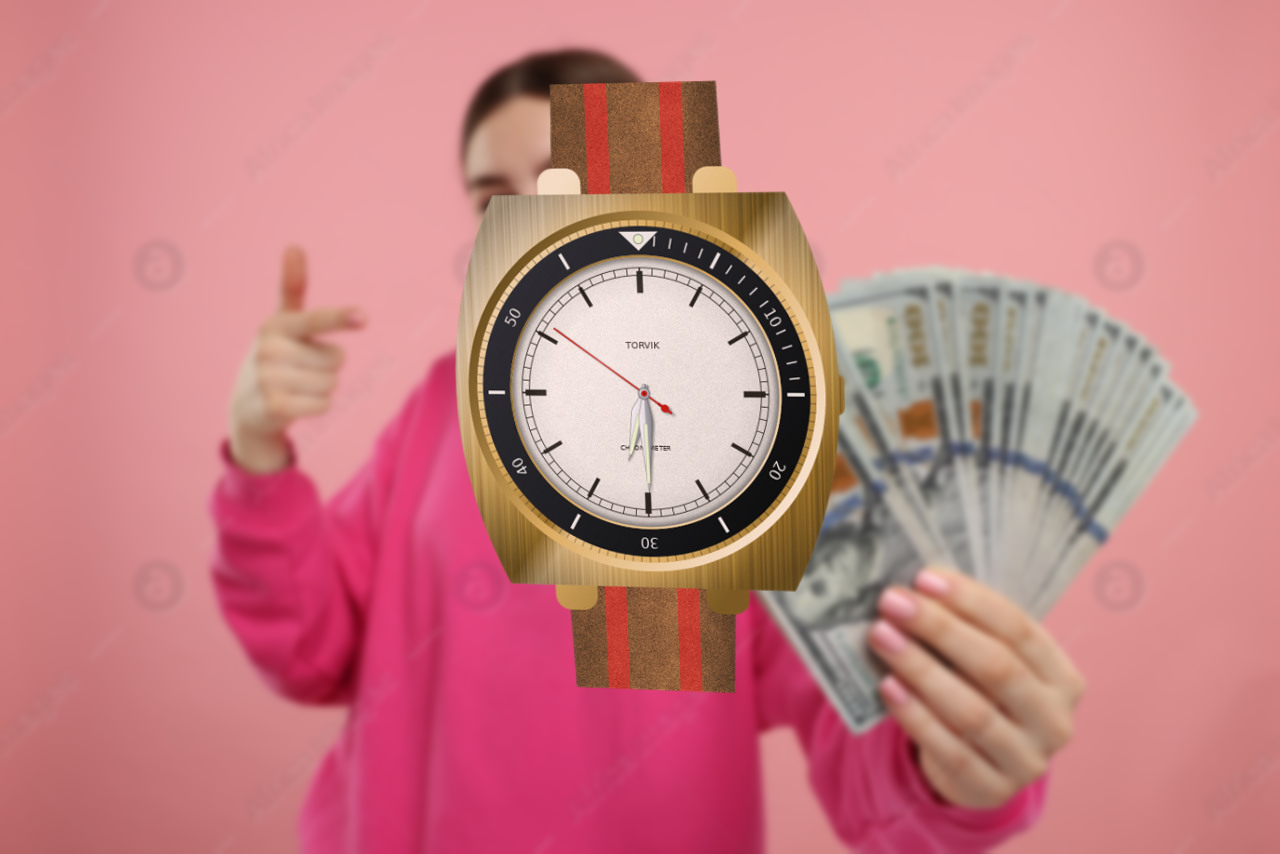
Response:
h=6 m=29 s=51
